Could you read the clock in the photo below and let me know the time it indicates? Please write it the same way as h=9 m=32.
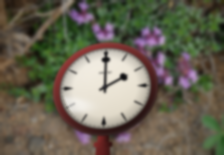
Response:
h=2 m=0
